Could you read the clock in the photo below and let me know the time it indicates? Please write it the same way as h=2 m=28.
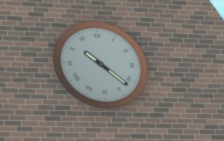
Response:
h=10 m=22
